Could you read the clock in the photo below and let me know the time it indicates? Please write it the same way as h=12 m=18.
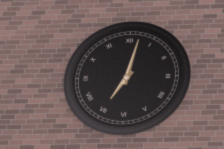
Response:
h=7 m=2
